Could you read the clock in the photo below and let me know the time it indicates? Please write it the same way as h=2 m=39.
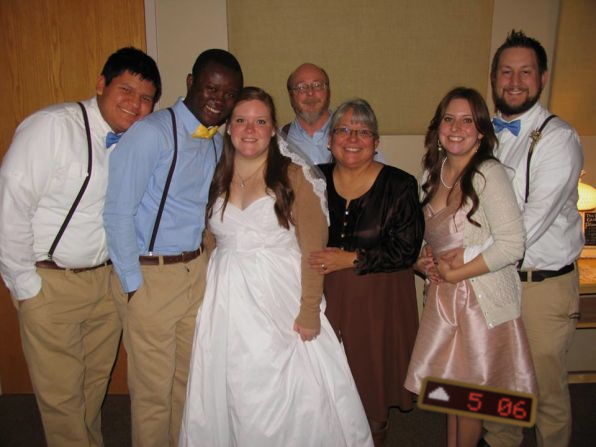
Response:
h=5 m=6
